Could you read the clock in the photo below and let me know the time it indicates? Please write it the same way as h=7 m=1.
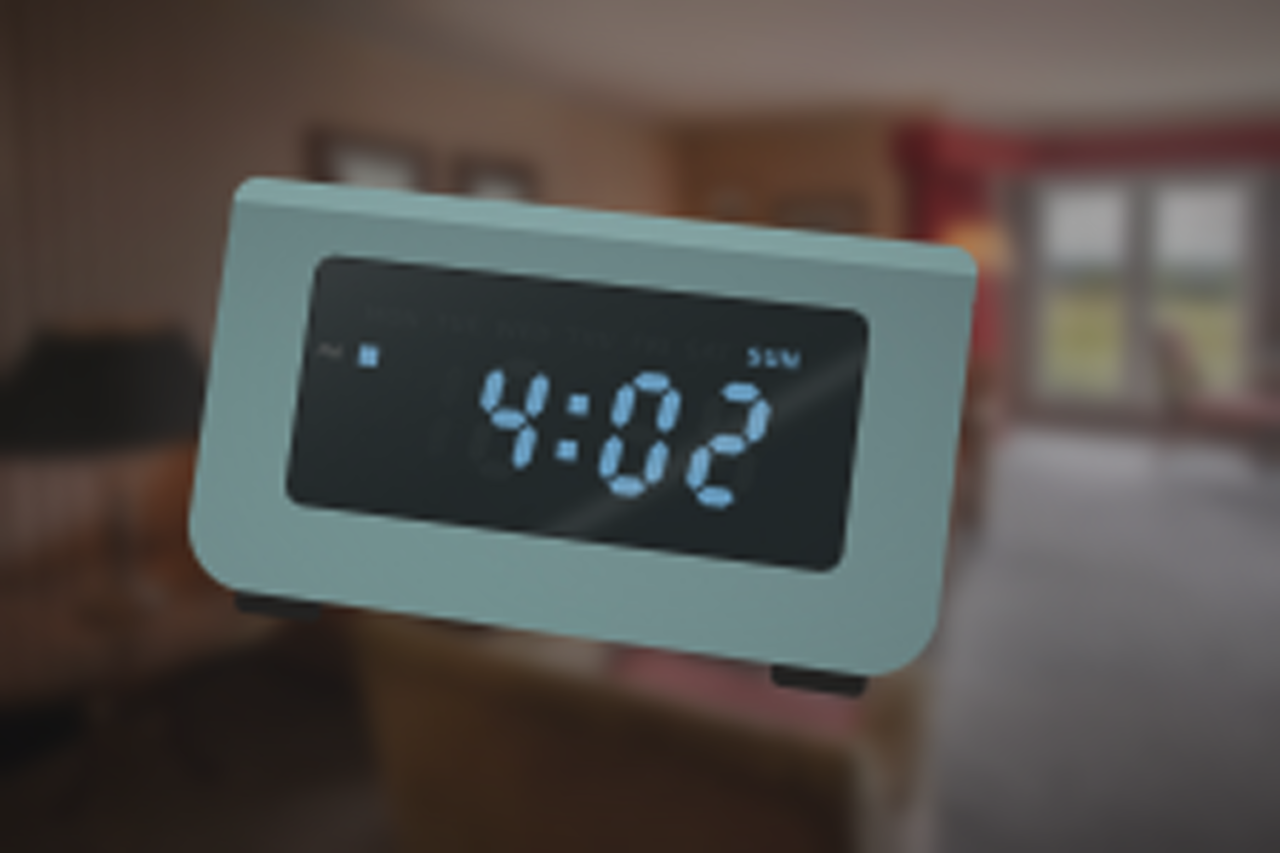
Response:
h=4 m=2
